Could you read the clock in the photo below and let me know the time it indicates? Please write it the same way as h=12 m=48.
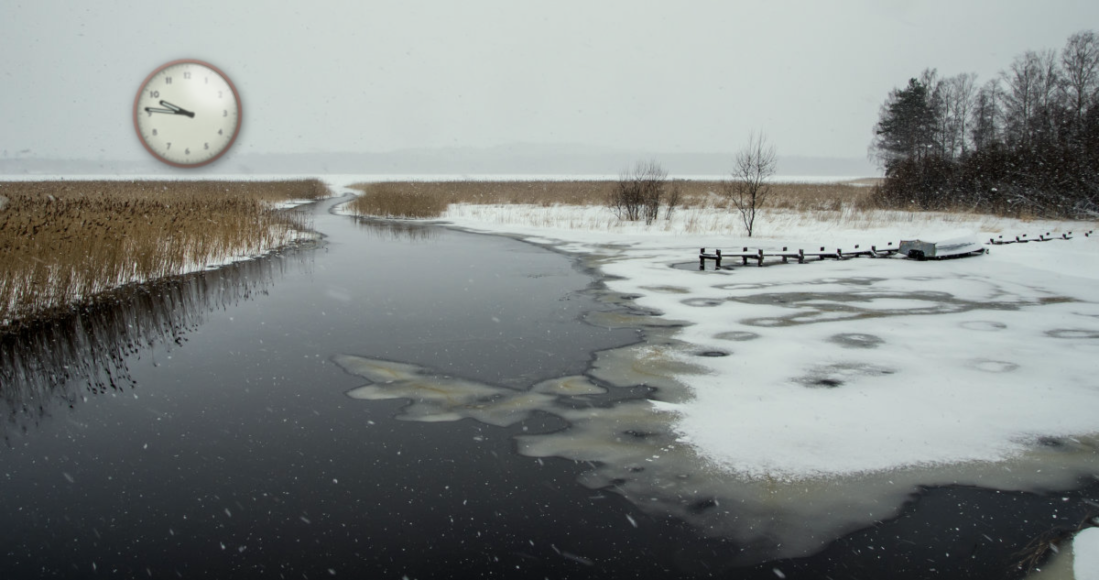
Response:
h=9 m=46
